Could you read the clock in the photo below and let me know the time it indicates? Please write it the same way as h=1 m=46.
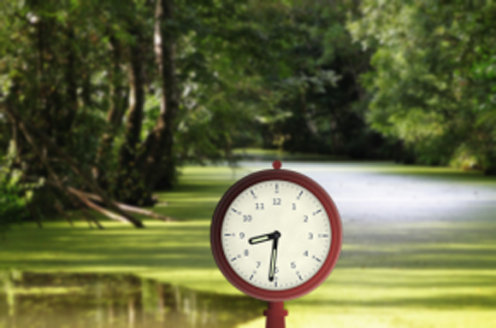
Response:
h=8 m=31
